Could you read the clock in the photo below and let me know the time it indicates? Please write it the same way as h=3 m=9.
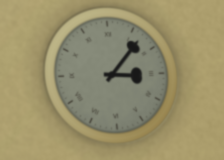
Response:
h=3 m=7
